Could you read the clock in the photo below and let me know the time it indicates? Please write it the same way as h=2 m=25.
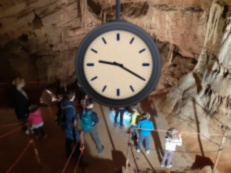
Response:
h=9 m=20
